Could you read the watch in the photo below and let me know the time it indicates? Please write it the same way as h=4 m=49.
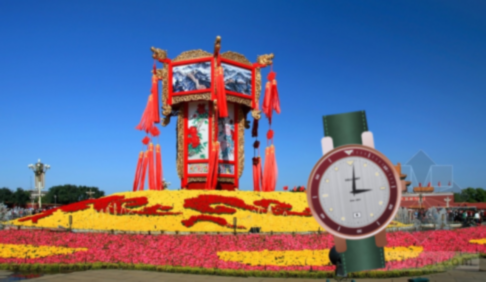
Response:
h=3 m=1
